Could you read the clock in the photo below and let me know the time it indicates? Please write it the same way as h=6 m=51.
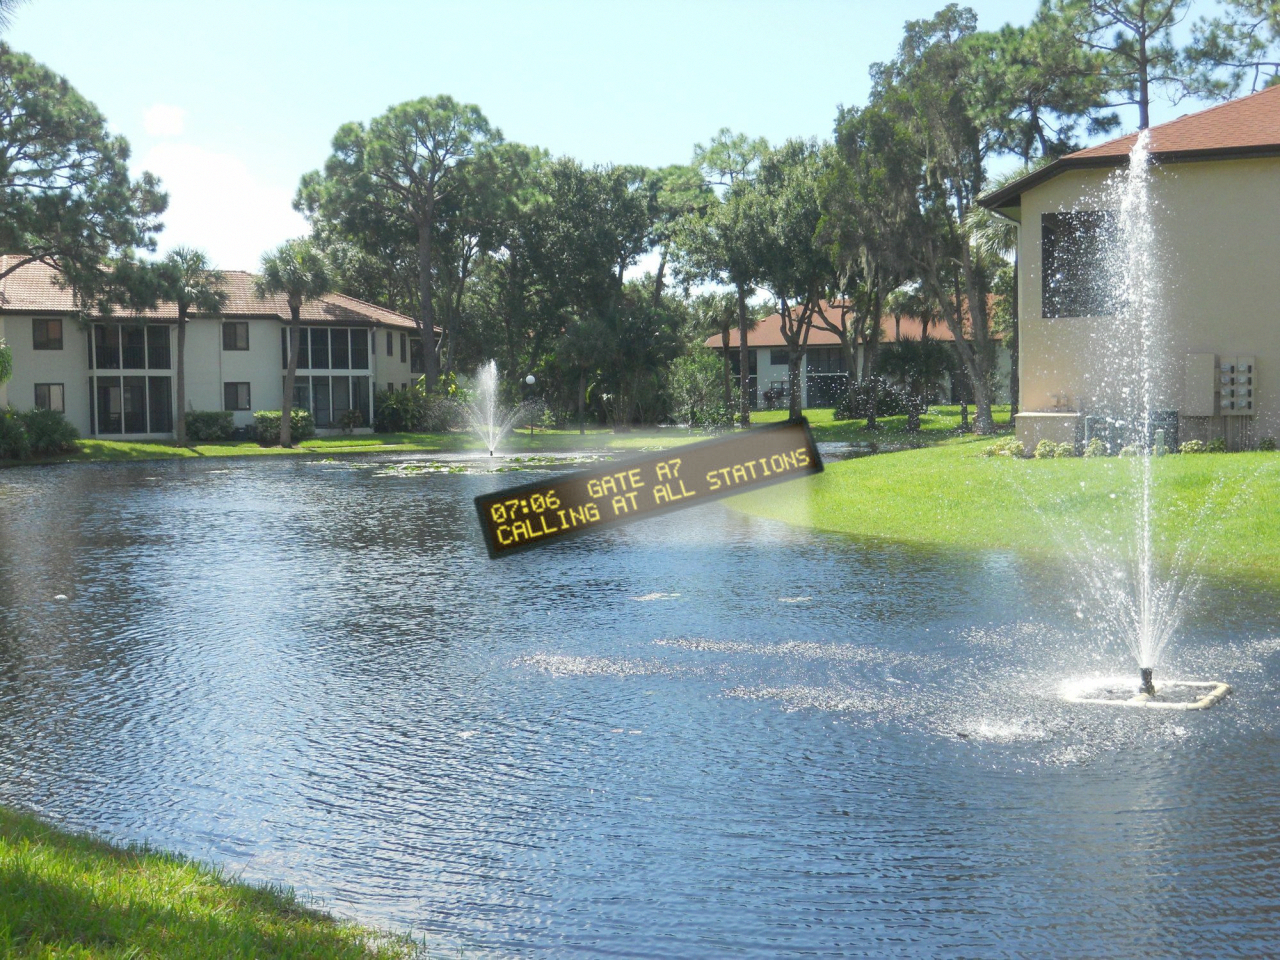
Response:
h=7 m=6
